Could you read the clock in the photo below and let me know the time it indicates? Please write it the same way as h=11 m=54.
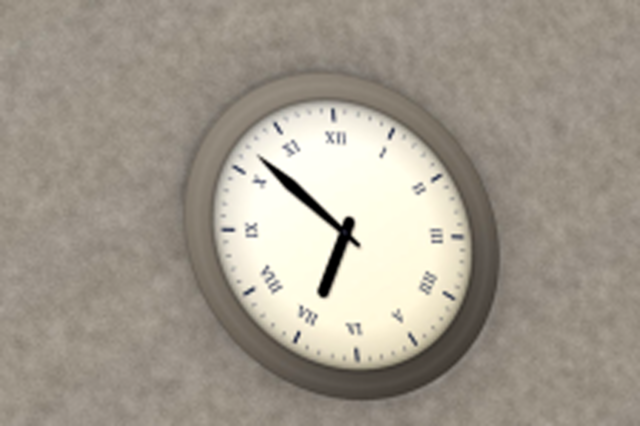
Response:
h=6 m=52
